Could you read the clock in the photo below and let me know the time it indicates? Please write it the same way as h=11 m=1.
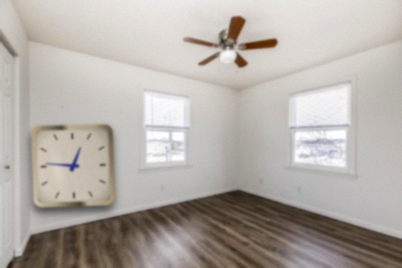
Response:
h=12 m=46
